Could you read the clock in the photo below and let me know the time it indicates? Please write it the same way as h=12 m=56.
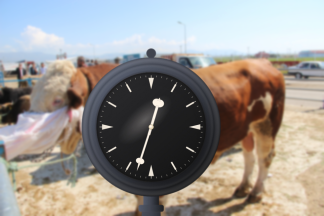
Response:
h=12 m=33
